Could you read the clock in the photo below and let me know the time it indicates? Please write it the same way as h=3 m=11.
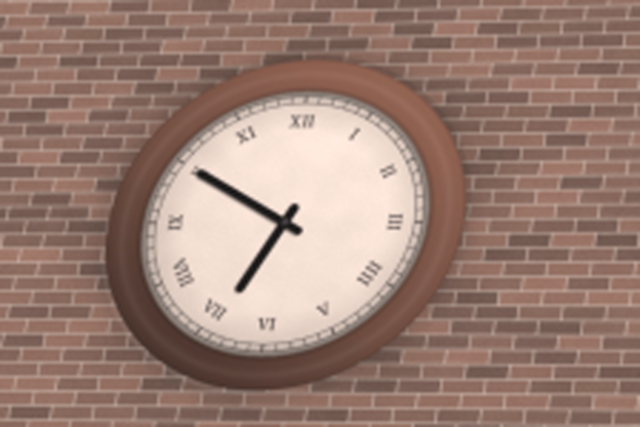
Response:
h=6 m=50
